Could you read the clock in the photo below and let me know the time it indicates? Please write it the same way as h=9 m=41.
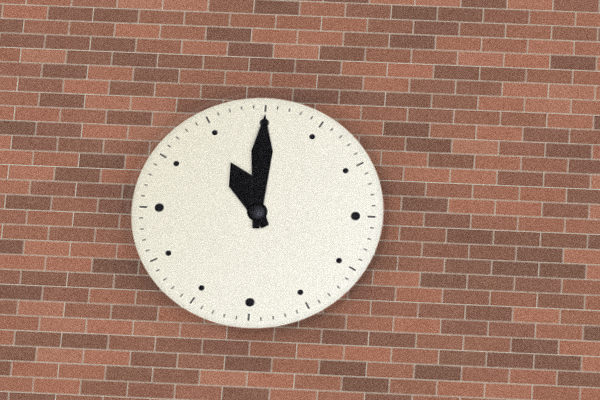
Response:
h=11 m=0
